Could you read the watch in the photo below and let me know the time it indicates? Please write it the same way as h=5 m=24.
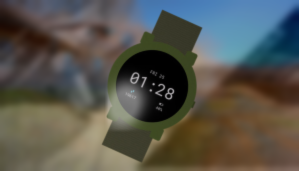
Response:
h=1 m=28
